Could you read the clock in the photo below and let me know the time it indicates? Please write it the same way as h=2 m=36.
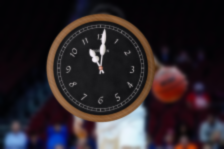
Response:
h=11 m=1
